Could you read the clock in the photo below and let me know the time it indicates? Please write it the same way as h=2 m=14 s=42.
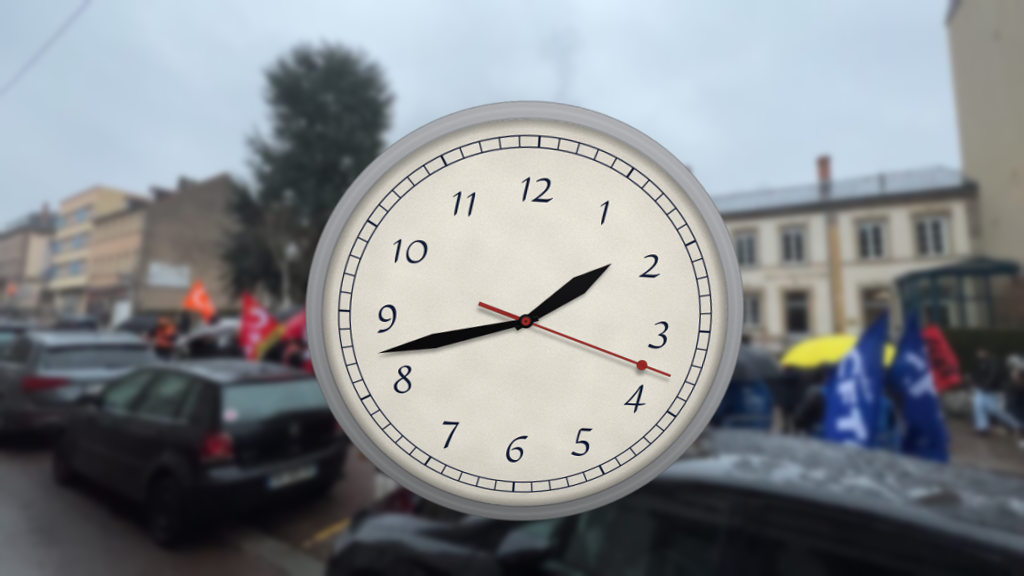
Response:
h=1 m=42 s=18
